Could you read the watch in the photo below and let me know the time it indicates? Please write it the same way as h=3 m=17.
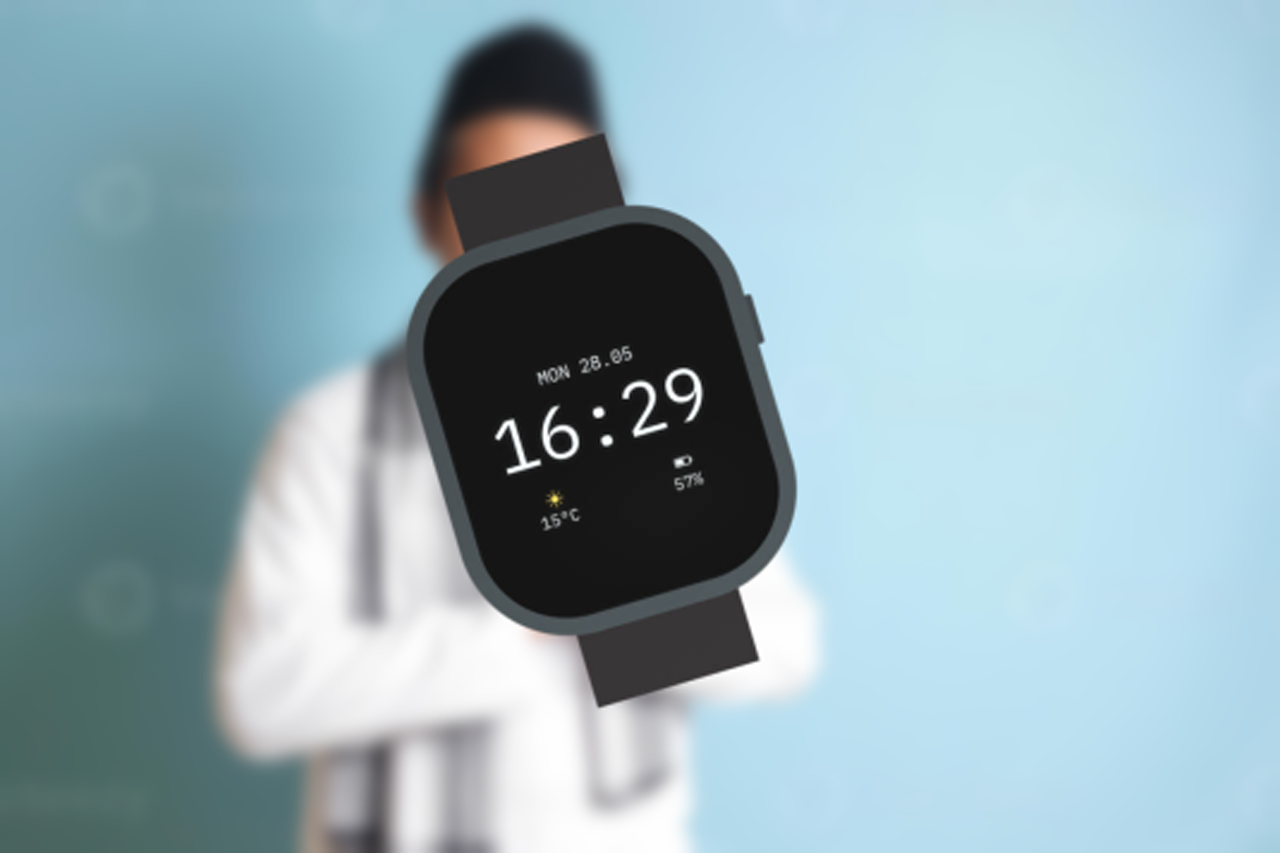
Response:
h=16 m=29
